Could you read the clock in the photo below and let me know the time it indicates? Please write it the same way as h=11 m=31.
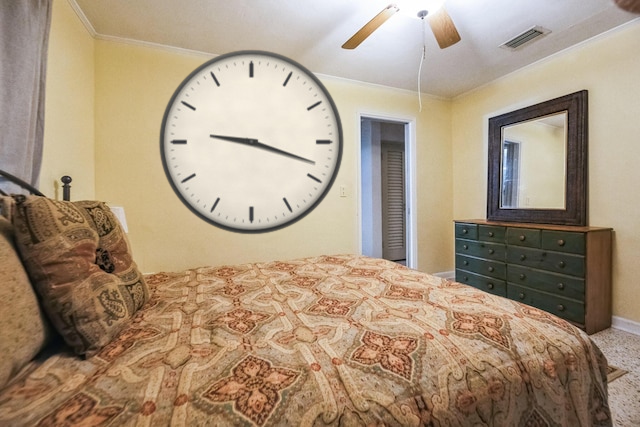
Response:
h=9 m=18
